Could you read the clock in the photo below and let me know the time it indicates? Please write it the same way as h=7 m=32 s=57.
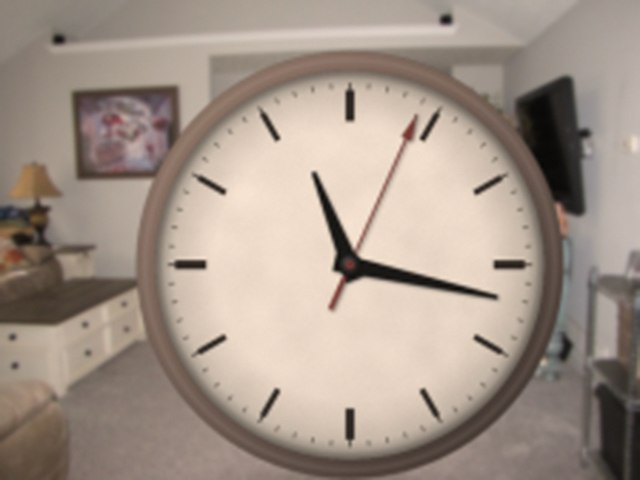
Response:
h=11 m=17 s=4
